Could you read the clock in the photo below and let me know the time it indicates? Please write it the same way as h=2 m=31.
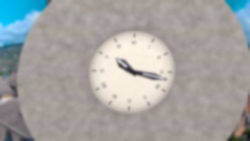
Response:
h=10 m=17
